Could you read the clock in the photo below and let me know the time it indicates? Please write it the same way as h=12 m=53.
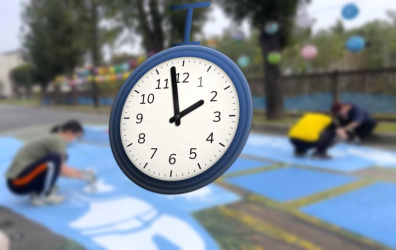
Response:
h=1 m=58
